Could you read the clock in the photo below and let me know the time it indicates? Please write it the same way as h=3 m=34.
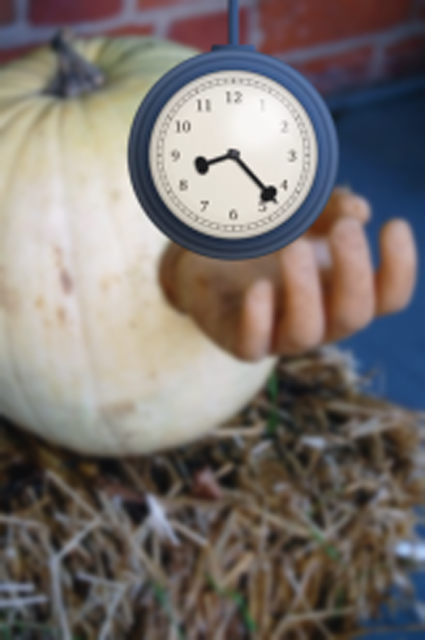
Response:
h=8 m=23
